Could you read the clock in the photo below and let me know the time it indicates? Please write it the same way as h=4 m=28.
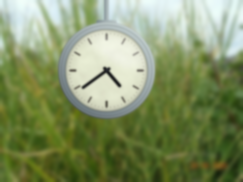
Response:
h=4 m=39
